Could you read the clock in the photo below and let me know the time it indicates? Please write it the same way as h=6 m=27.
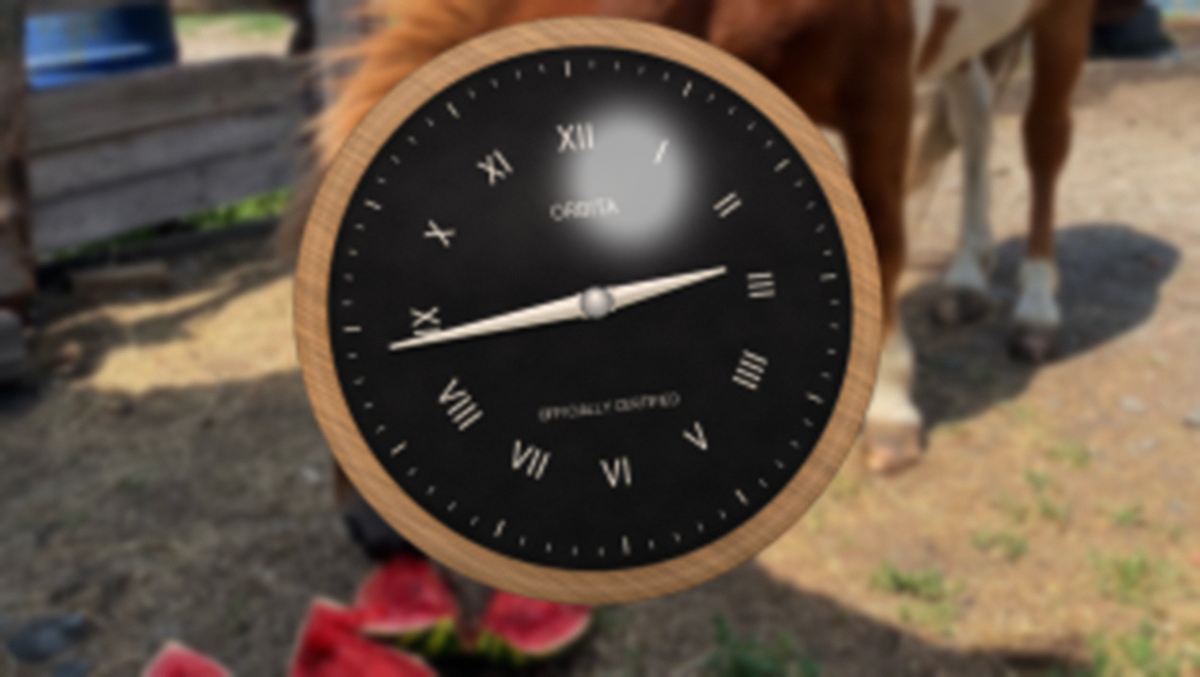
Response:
h=2 m=44
